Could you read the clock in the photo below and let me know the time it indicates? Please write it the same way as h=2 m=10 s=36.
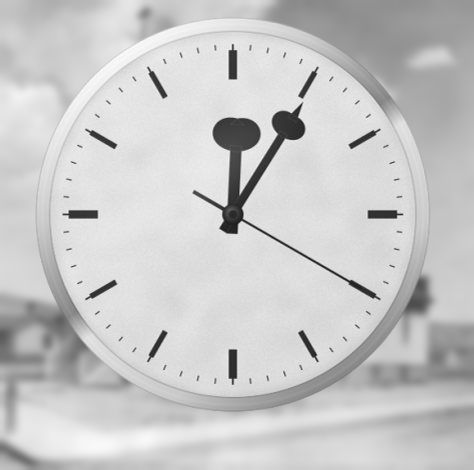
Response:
h=12 m=5 s=20
